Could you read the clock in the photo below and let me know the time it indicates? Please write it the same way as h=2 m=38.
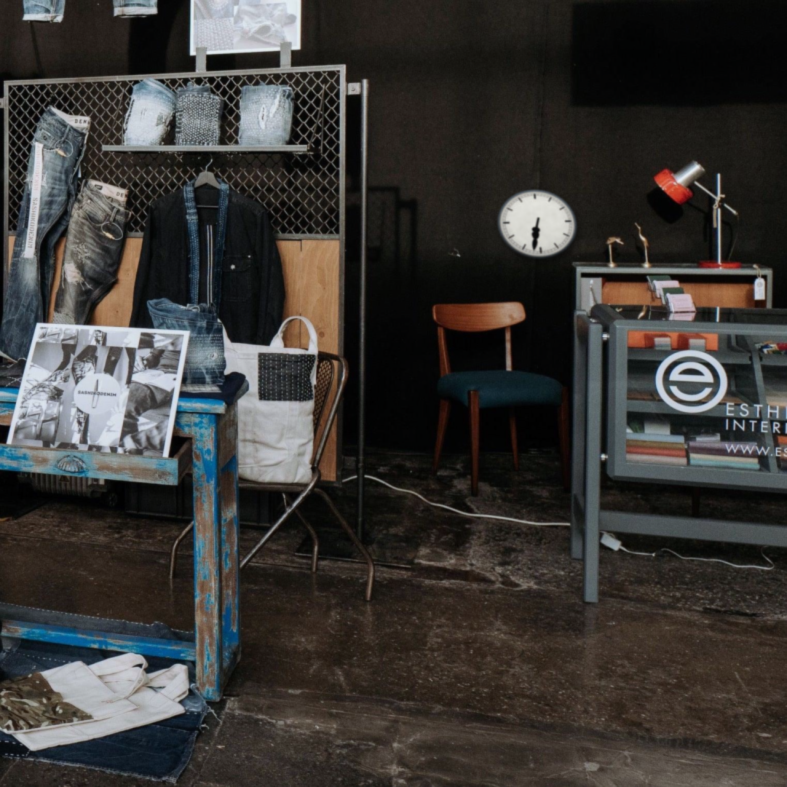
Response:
h=6 m=32
